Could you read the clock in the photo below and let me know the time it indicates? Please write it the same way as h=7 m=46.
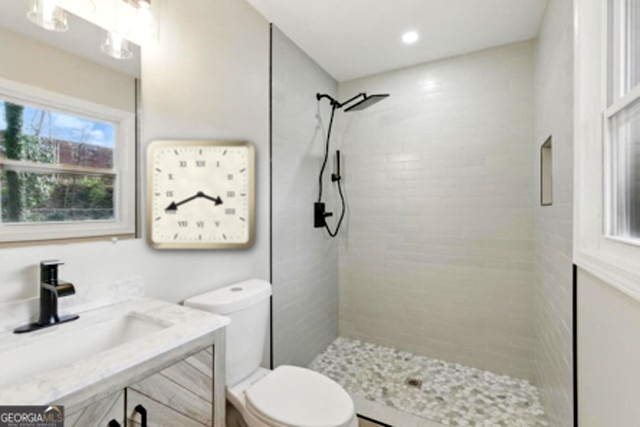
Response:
h=3 m=41
